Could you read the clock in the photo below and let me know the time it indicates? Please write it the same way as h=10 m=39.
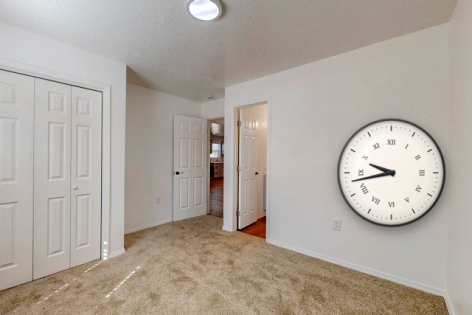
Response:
h=9 m=43
